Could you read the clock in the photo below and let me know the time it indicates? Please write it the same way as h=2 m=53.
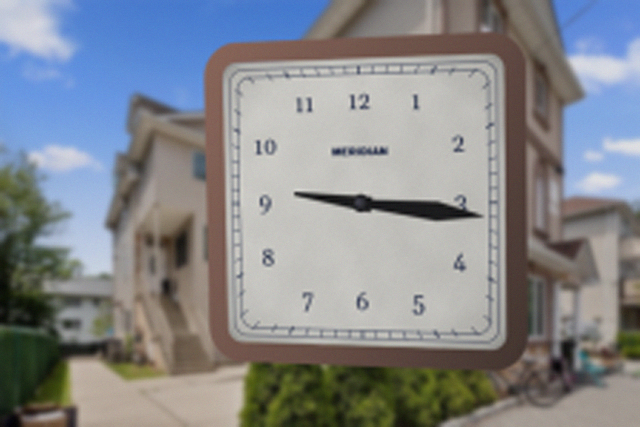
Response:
h=9 m=16
